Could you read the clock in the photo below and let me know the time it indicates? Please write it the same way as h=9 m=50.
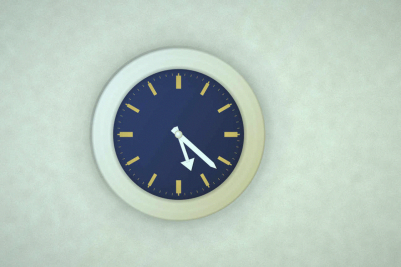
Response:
h=5 m=22
